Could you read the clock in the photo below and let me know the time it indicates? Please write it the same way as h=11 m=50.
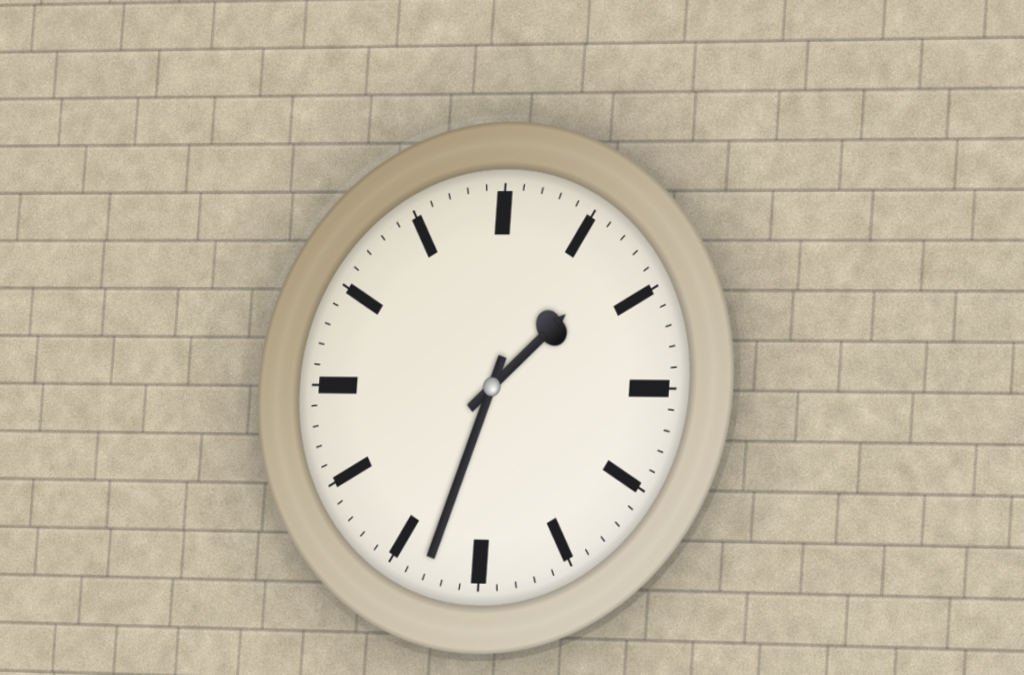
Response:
h=1 m=33
